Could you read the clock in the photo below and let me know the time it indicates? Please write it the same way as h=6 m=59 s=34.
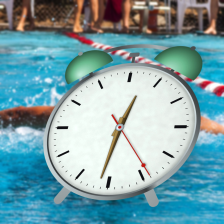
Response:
h=12 m=31 s=24
